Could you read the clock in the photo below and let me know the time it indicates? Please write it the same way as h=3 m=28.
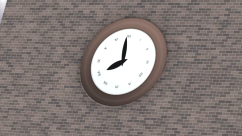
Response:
h=7 m=59
